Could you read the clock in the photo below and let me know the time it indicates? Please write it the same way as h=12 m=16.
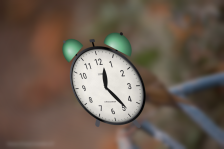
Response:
h=12 m=24
